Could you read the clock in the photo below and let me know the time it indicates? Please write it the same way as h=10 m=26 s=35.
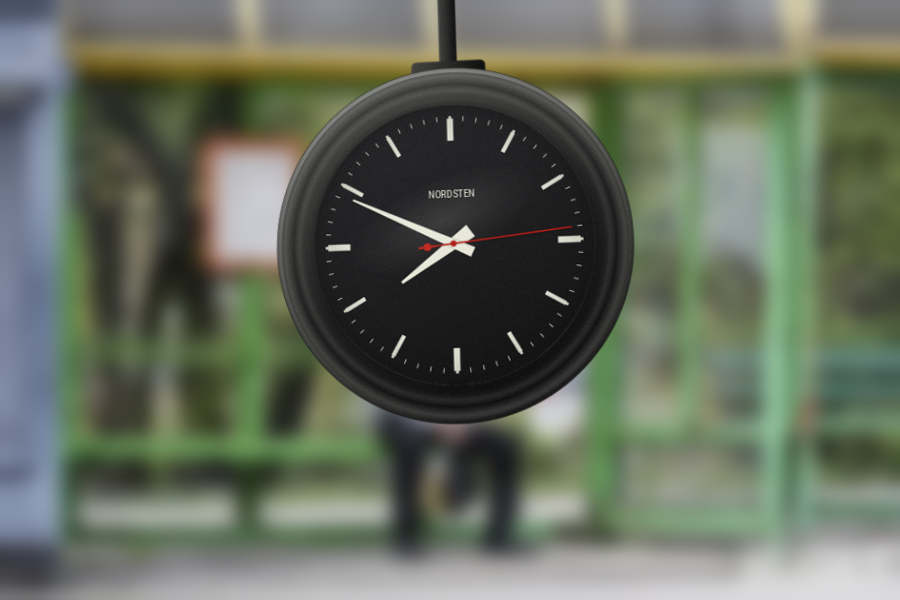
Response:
h=7 m=49 s=14
